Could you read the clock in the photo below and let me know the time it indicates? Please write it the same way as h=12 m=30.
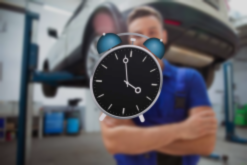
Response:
h=3 m=58
